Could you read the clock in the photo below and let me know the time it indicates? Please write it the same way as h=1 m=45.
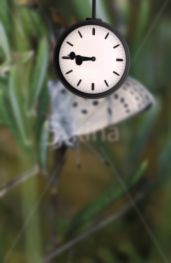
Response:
h=8 m=46
